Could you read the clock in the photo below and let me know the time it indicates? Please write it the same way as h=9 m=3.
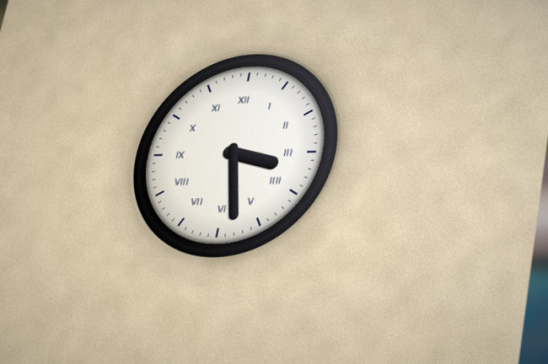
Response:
h=3 m=28
